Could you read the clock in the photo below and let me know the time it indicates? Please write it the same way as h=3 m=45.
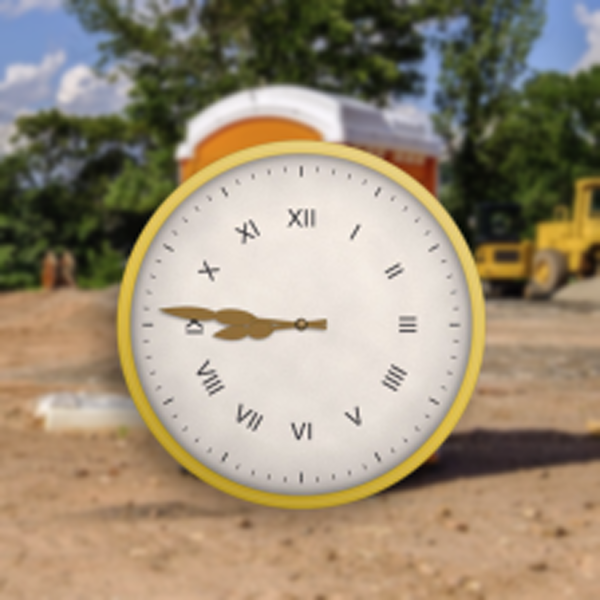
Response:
h=8 m=46
